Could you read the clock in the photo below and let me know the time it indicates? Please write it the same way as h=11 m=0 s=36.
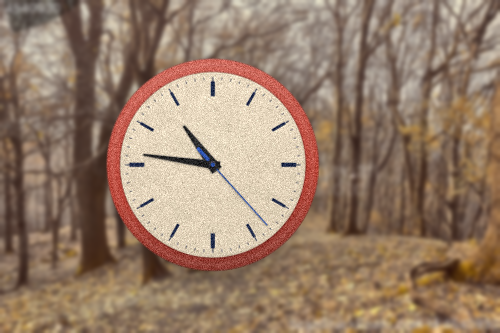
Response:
h=10 m=46 s=23
